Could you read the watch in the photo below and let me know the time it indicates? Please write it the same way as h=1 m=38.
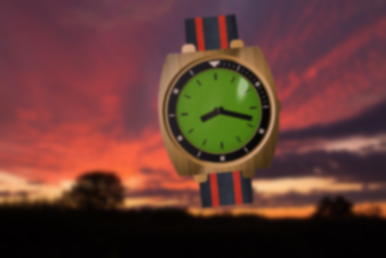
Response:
h=8 m=18
